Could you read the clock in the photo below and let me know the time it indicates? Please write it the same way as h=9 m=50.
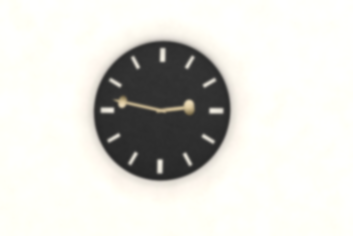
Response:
h=2 m=47
